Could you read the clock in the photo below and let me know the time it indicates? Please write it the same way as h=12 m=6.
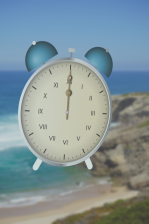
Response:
h=12 m=0
